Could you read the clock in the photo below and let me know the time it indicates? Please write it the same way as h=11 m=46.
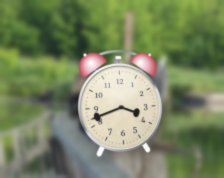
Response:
h=3 m=42
